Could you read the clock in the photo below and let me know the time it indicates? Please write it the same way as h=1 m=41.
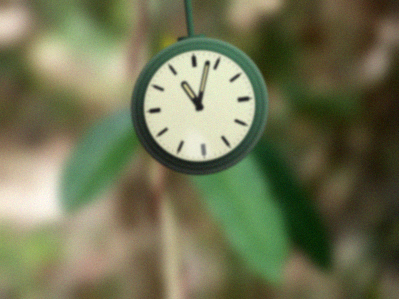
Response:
h=11 m=3
